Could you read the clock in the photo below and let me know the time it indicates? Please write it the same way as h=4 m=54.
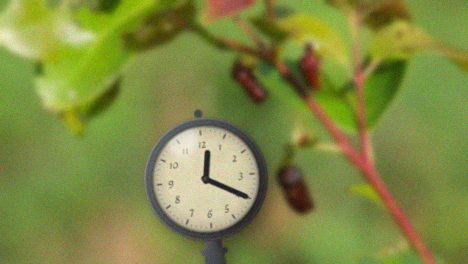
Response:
h=12 m=20
